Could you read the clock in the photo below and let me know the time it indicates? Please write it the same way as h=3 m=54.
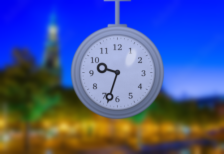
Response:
h=9 m=33
